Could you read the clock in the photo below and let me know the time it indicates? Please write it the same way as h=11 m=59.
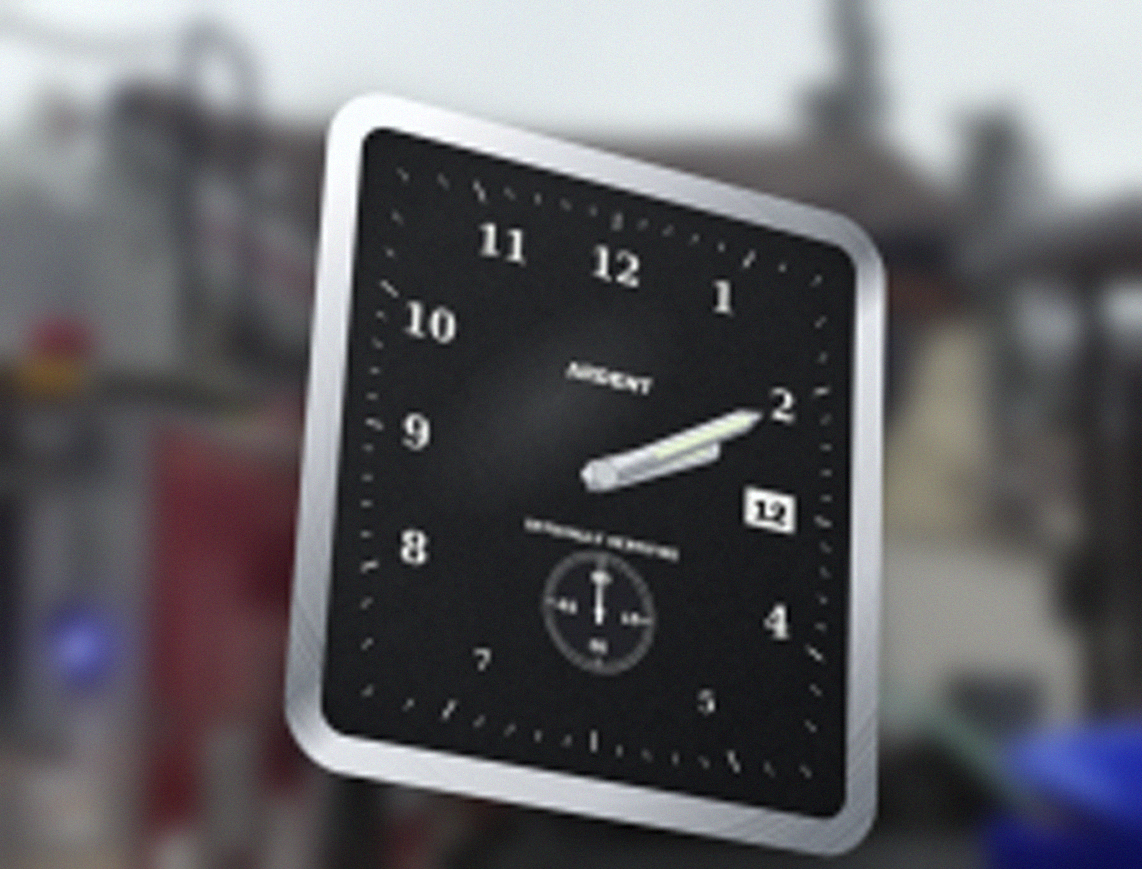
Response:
h=2 m=10
